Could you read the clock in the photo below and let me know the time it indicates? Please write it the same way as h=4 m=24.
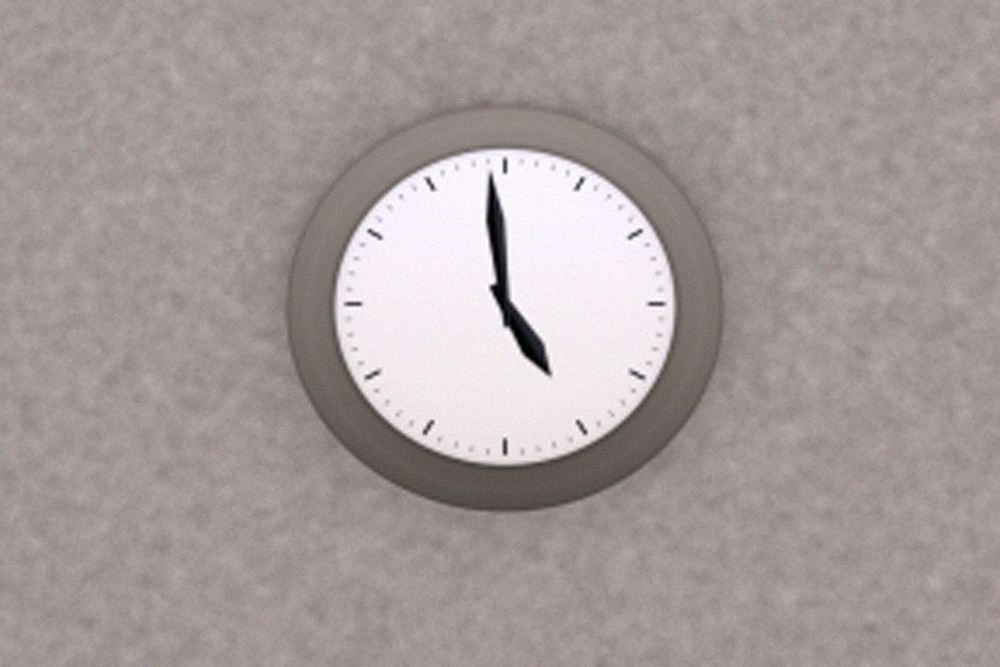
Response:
h=4 m=59
